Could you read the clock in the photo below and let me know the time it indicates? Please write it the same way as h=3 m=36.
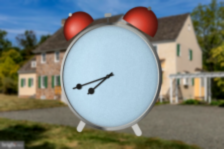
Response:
h=7 m=42
